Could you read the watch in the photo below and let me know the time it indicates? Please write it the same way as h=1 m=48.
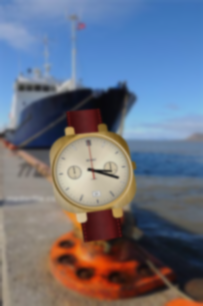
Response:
h=3 m=19
